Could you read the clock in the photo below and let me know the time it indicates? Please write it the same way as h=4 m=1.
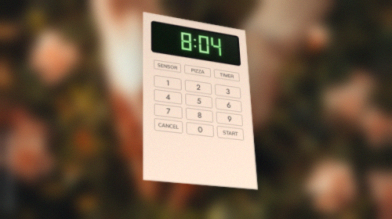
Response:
h=8 m=4
